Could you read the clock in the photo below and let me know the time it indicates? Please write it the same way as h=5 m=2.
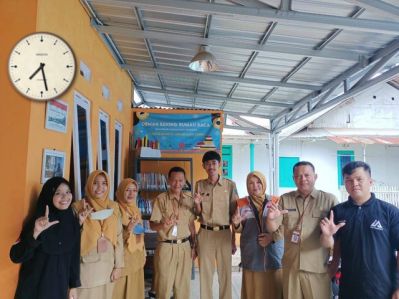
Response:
h=7 m=28
